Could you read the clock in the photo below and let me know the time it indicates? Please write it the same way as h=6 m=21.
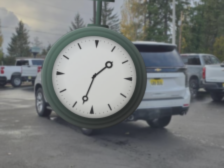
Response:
h=1 m=33
